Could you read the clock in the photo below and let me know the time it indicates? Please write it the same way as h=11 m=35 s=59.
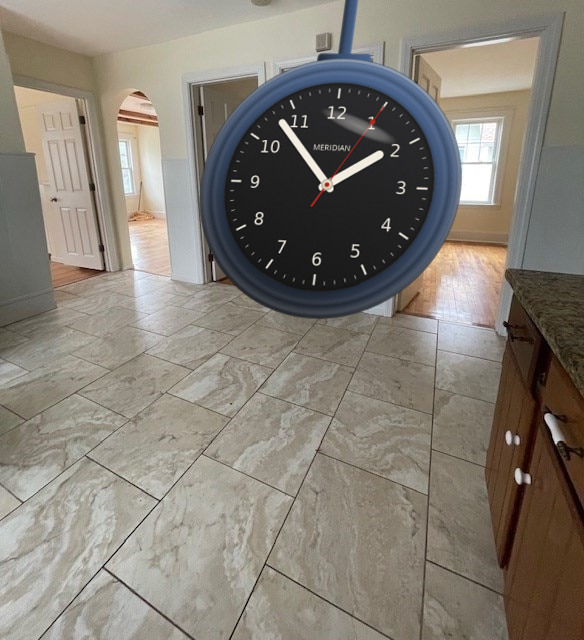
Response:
h=1 m=53 s=5
